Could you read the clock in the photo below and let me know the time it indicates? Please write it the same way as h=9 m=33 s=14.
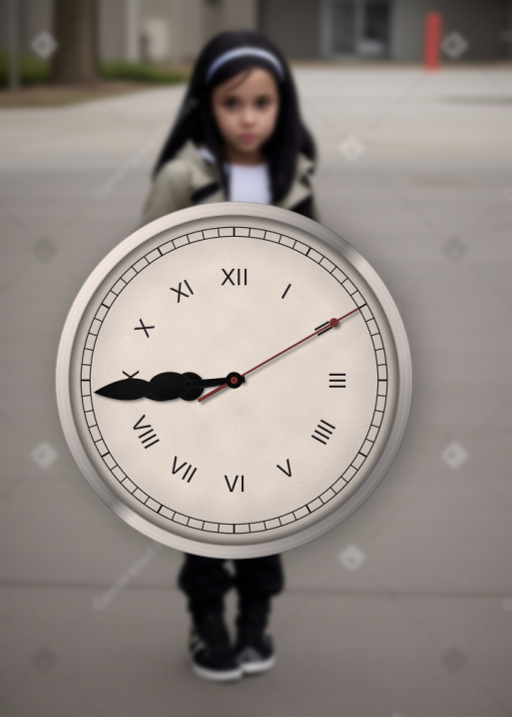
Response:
h=8 m=44 s=10
